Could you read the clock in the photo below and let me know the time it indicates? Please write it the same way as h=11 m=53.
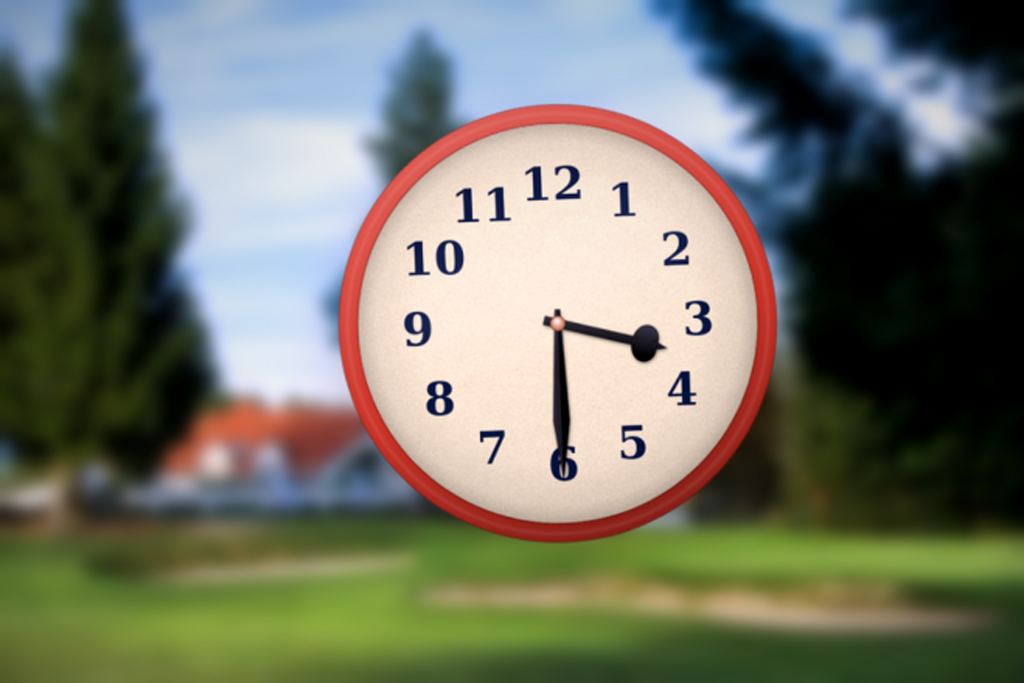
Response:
h=3 m=30
